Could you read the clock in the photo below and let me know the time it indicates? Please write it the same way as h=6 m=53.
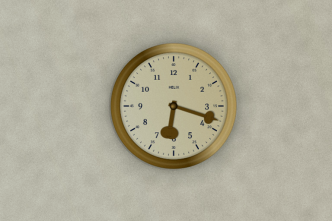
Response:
h=6 m=18
